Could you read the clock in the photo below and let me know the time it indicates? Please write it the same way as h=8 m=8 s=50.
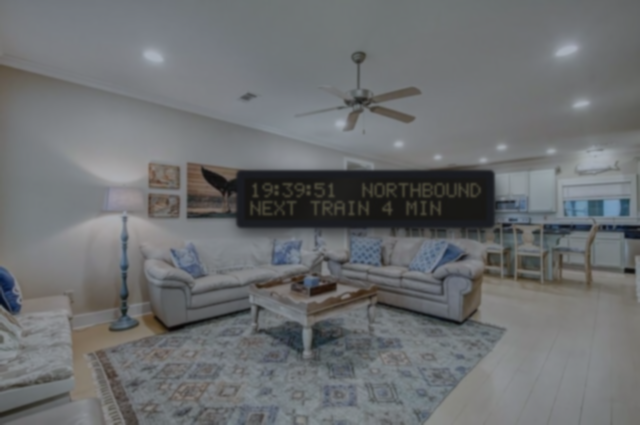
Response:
h=19 m=39 s=51
